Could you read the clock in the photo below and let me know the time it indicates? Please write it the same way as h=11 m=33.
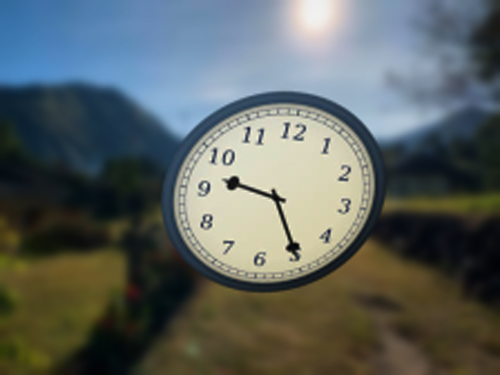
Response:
h=9 m=25
